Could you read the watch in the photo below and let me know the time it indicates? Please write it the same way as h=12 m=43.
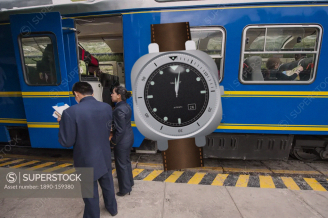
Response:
h=12 m=2
